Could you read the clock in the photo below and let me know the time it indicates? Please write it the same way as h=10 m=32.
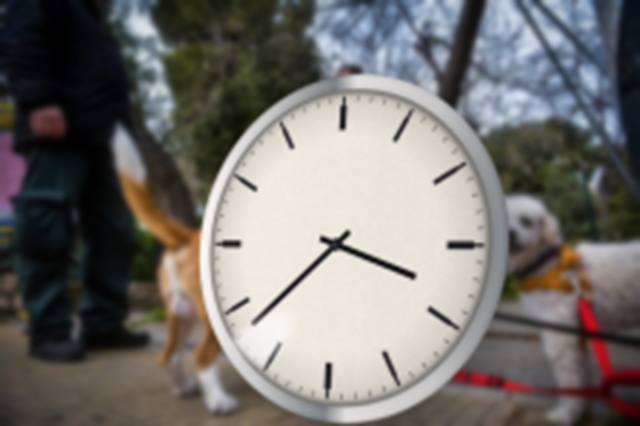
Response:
h=3 m=38
